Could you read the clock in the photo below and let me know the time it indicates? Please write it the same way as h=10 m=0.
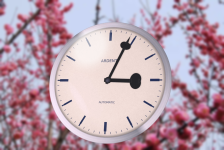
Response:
h=3 m=4
